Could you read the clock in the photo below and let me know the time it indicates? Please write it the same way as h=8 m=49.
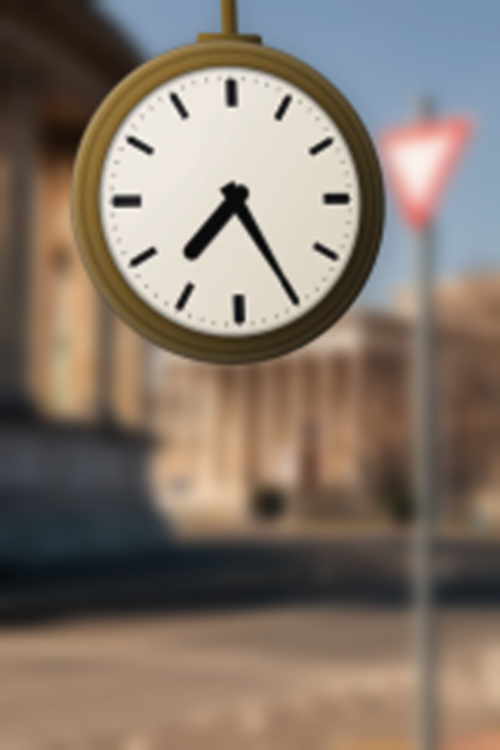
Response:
h=7 m=25
